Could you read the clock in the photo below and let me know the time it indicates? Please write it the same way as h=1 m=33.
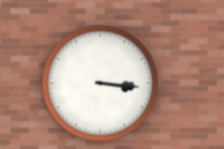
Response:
h=3 m=16
